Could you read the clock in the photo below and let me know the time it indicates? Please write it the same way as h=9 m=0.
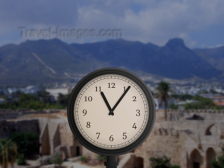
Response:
h=11 m=6
